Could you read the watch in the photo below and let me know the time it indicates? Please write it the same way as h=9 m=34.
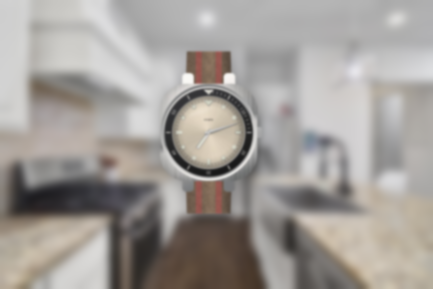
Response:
h=7 m=12
